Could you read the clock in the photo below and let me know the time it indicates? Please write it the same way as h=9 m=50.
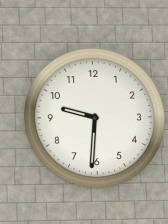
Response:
h=9 m=31
